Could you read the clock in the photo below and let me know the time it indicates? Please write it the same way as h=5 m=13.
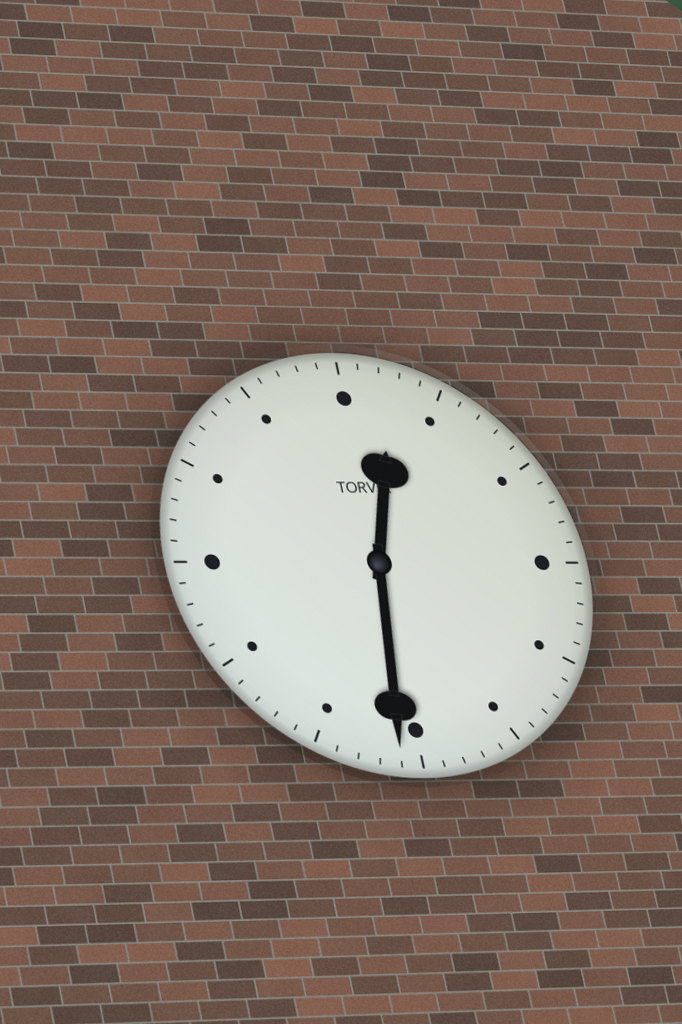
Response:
h=12 m=31
